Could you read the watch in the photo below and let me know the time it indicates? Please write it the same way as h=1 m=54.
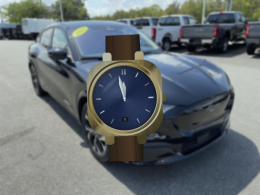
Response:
h=11 m=58
